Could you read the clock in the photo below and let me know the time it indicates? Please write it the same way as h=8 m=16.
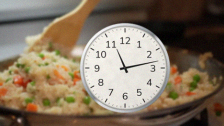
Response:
h=11 m=13
